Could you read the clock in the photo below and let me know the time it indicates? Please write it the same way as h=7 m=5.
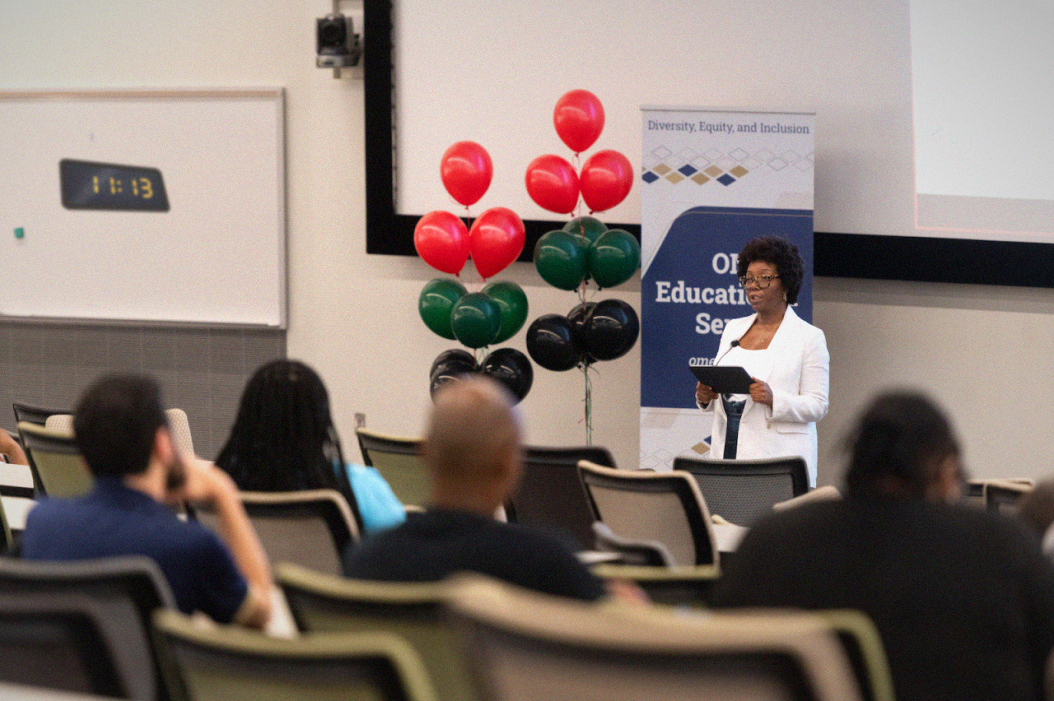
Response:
h=11 m=13
